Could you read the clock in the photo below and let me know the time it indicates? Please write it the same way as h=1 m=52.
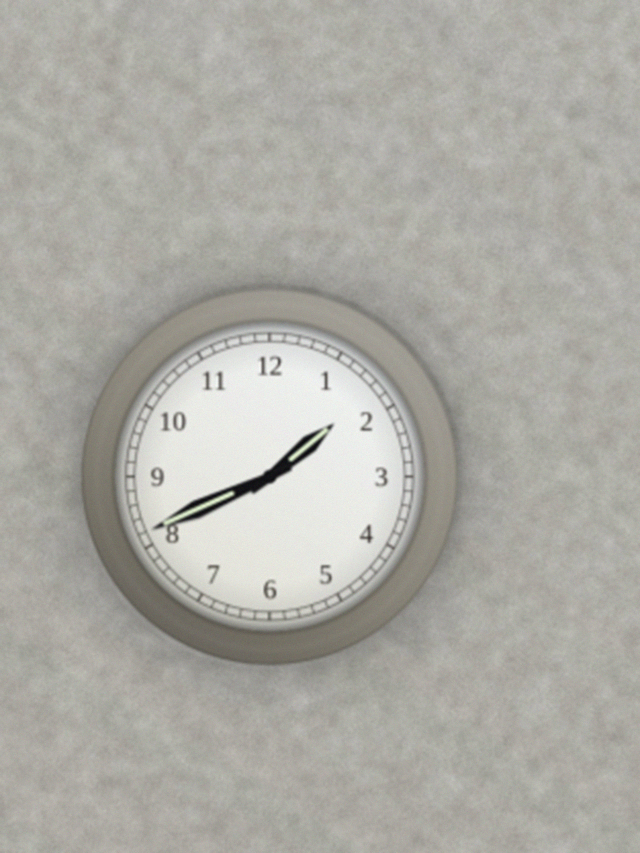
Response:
h=1 m=41
